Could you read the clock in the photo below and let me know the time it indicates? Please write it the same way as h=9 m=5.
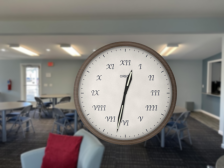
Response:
h=12 m=32
